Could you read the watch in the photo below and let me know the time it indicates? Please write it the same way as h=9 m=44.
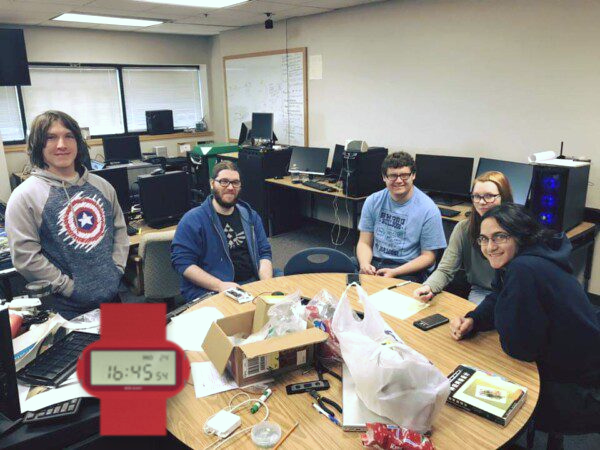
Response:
h=16 m=45
